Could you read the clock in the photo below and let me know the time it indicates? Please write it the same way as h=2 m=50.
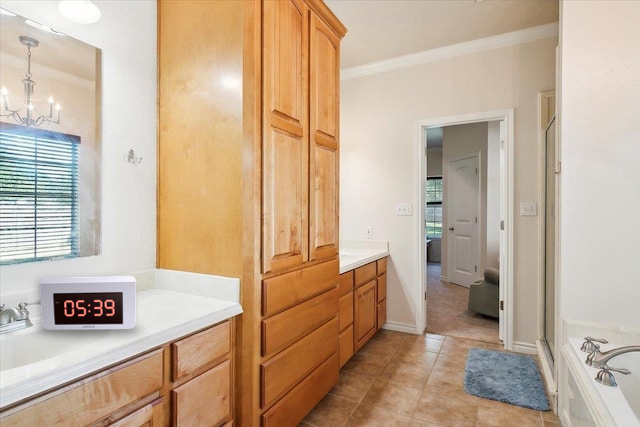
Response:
h=5 m=39
